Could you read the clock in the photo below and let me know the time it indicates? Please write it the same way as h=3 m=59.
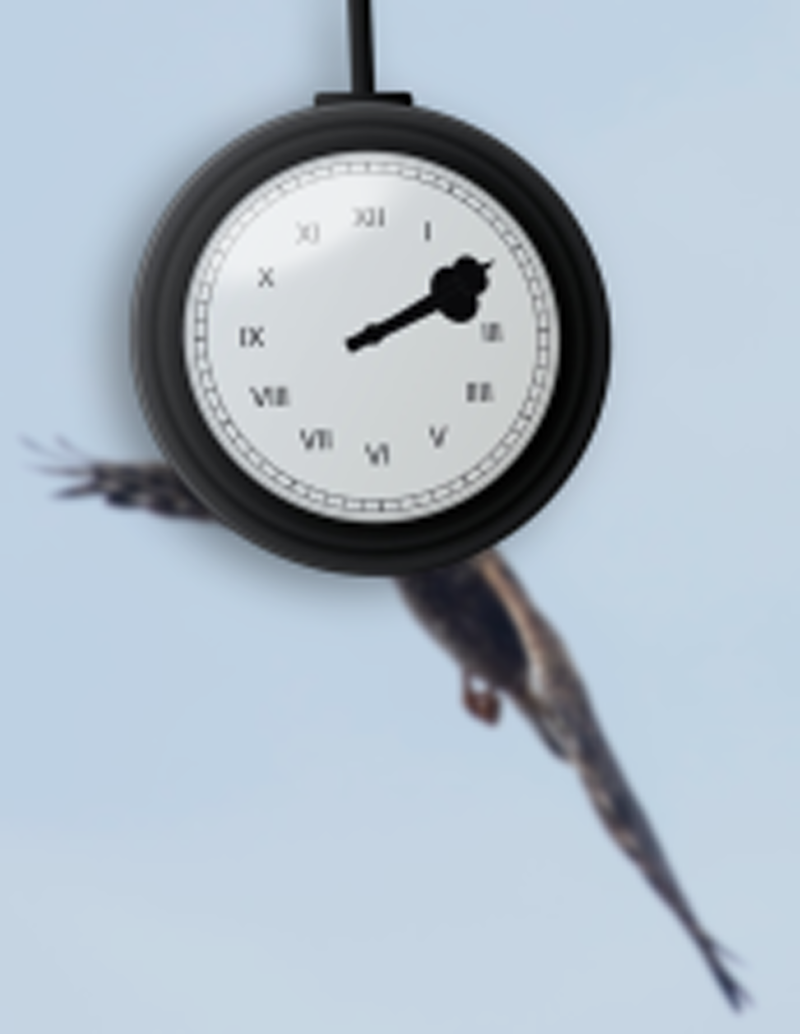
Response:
h=2 m=10
